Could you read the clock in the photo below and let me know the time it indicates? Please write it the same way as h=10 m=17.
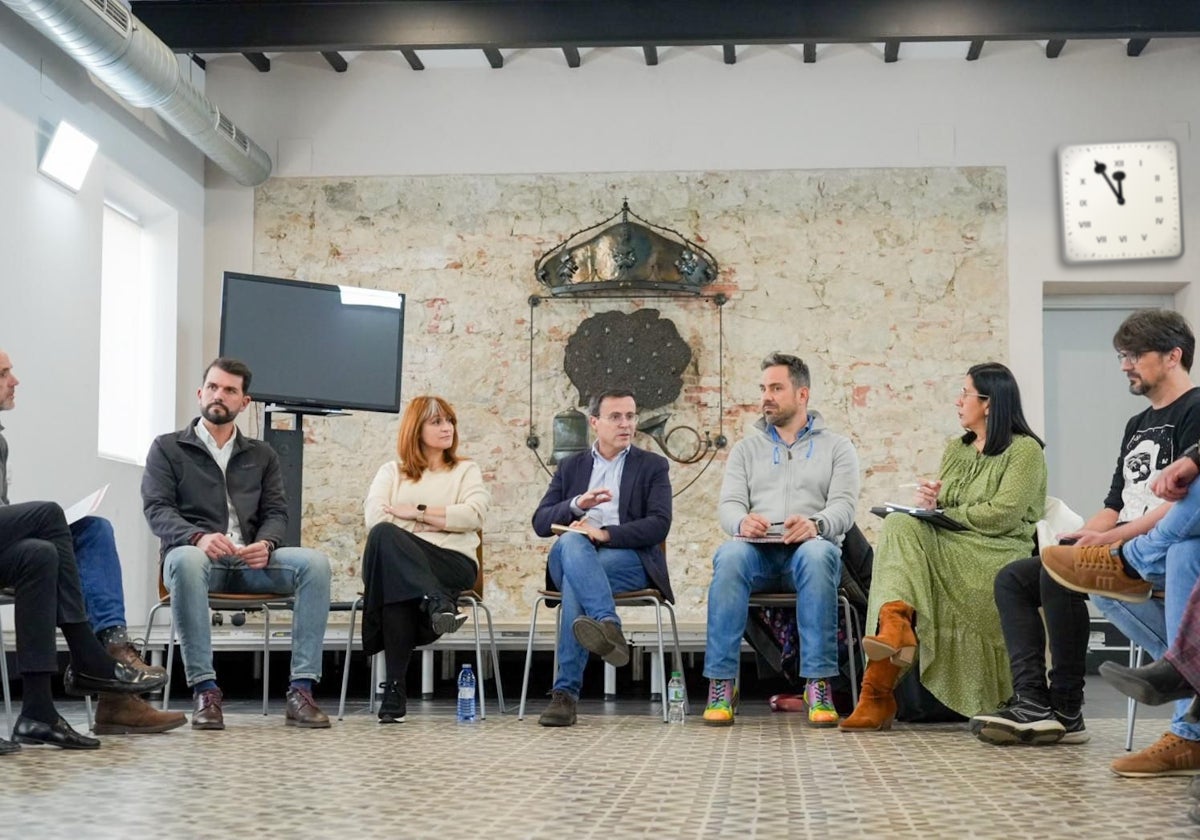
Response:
h=11 m=55
